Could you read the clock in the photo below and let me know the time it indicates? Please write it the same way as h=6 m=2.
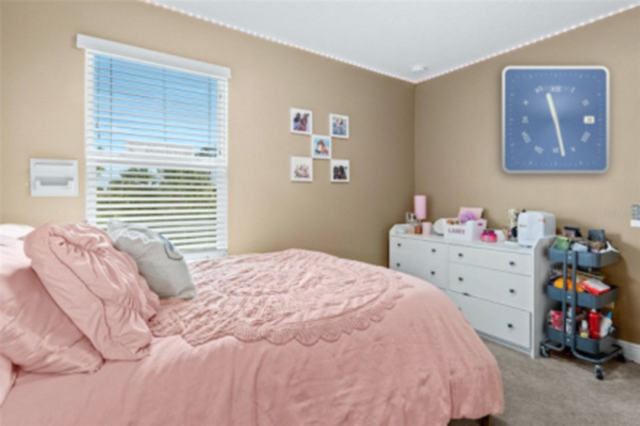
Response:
h=11 m=28
